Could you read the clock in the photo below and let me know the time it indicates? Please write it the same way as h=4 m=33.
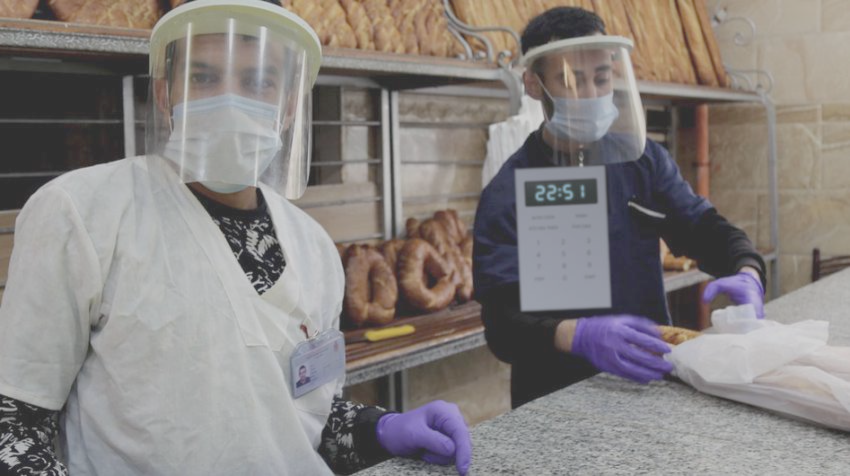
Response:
h=22 m=51
